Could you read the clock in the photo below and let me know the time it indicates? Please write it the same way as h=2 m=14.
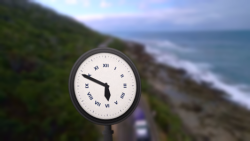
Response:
h=5 m=49
